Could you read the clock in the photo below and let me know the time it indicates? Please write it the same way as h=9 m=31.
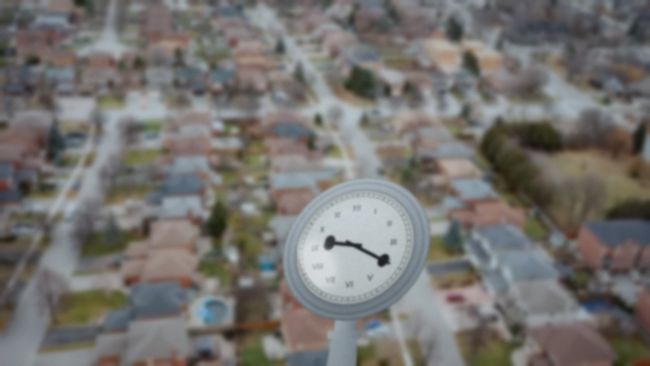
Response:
h=9 m=20
